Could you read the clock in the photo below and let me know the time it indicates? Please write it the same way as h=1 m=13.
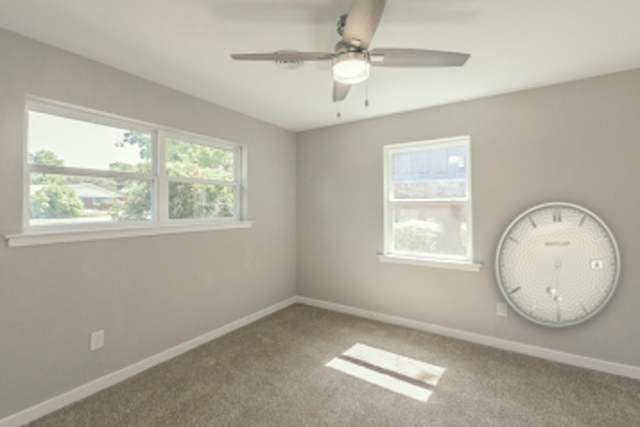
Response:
h=6 m=30
